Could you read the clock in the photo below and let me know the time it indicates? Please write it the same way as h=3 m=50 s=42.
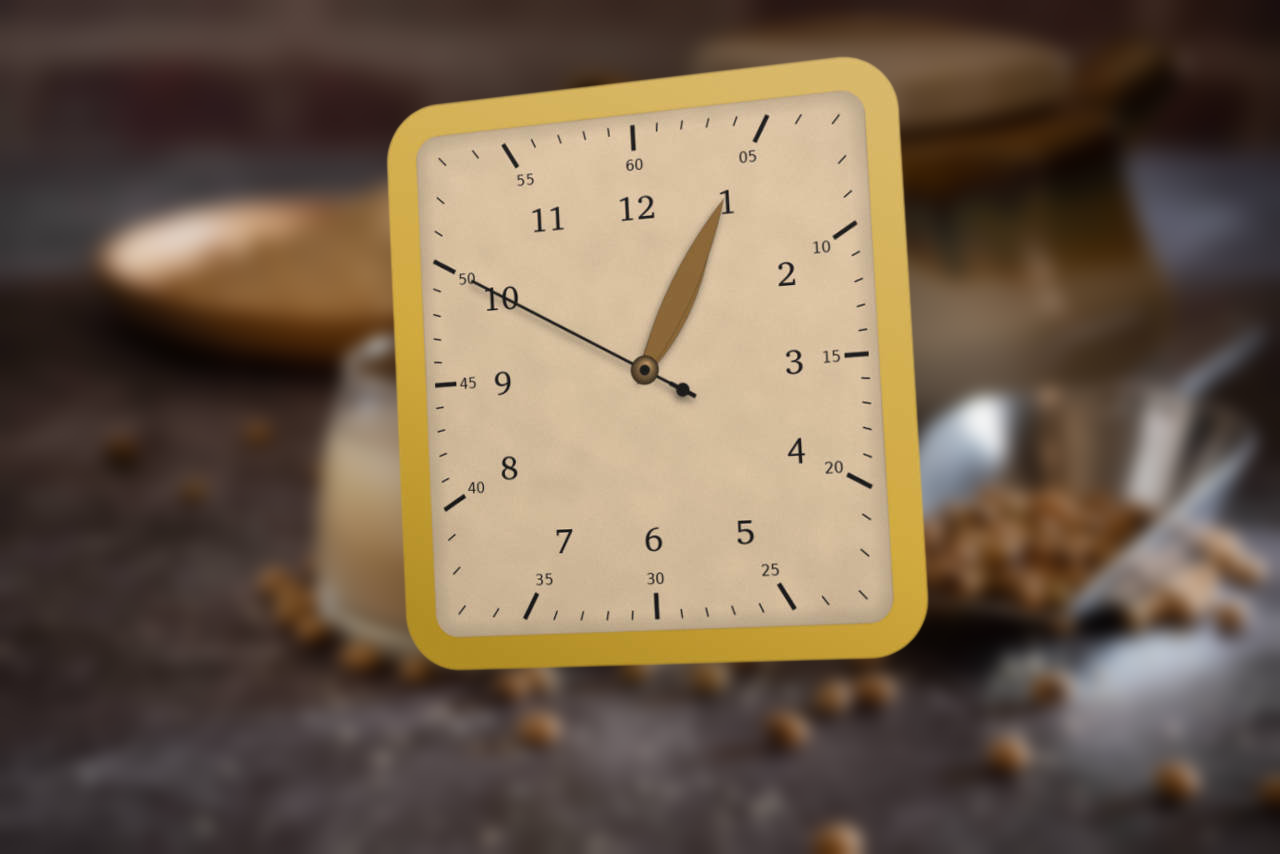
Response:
h=1 m=4 s=50
